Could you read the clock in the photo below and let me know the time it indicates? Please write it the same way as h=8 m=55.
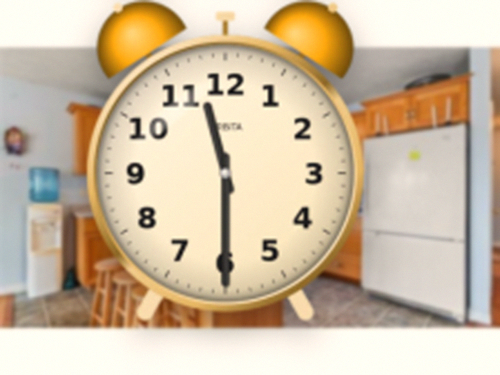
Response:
h=11 m=30
